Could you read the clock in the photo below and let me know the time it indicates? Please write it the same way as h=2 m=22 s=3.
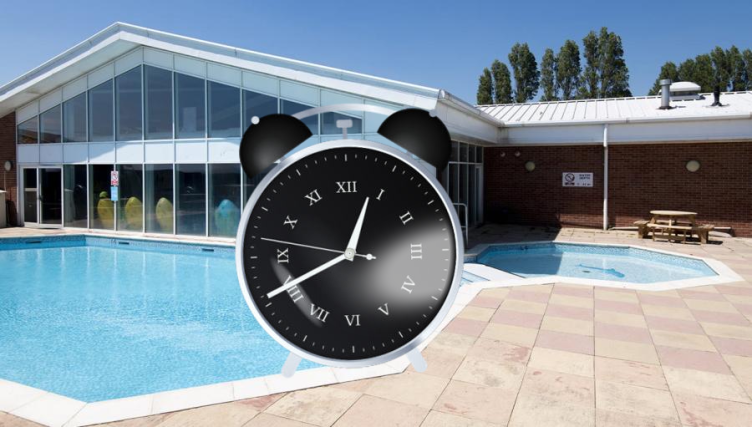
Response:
h=12 m=40 s=47
